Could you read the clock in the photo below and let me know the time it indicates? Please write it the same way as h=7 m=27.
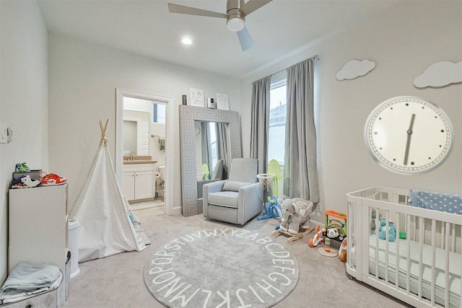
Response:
h=12 m=32
